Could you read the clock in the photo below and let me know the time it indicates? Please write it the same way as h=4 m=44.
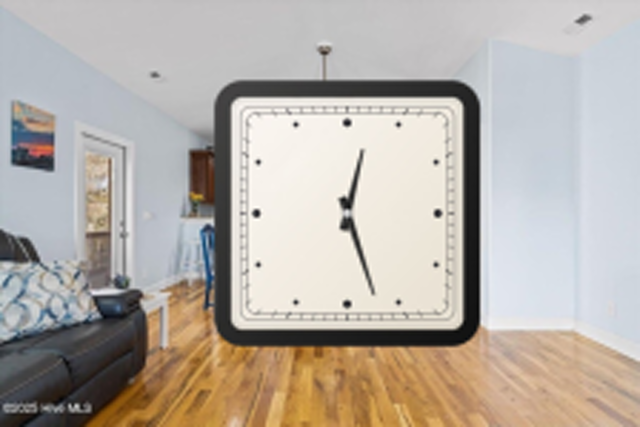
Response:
h=12 m=27
